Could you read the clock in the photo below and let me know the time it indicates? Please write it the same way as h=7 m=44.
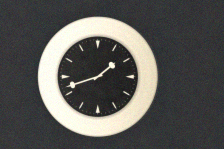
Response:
h=1 m=42
